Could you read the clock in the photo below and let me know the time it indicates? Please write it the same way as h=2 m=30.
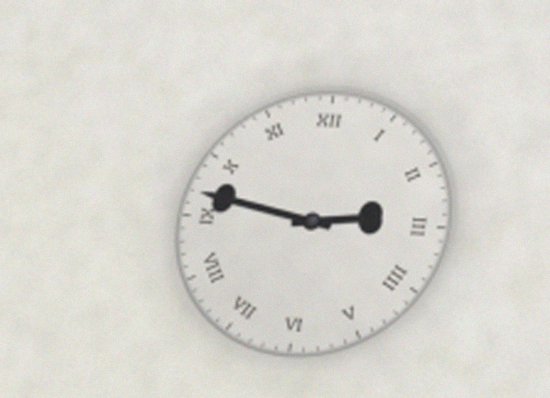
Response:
h=2 m=47
